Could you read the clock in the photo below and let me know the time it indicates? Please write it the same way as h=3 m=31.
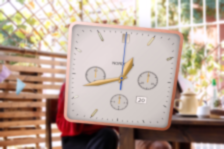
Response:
h=12 m=42
